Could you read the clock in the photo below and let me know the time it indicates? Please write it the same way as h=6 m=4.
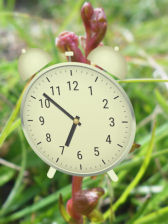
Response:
h=6 m=52
